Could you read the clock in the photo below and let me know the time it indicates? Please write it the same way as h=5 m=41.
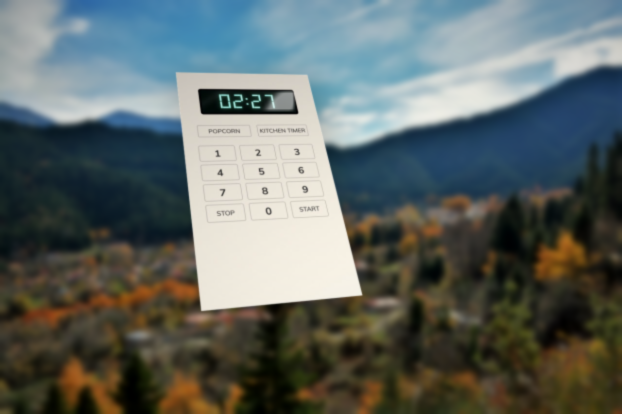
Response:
h=2 m=27
